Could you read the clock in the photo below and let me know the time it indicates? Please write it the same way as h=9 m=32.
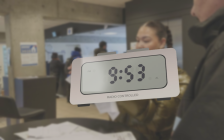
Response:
h=9 m=53
